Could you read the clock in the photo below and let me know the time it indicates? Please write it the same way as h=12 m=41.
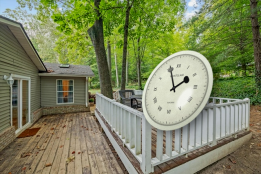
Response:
h=1 m=56
